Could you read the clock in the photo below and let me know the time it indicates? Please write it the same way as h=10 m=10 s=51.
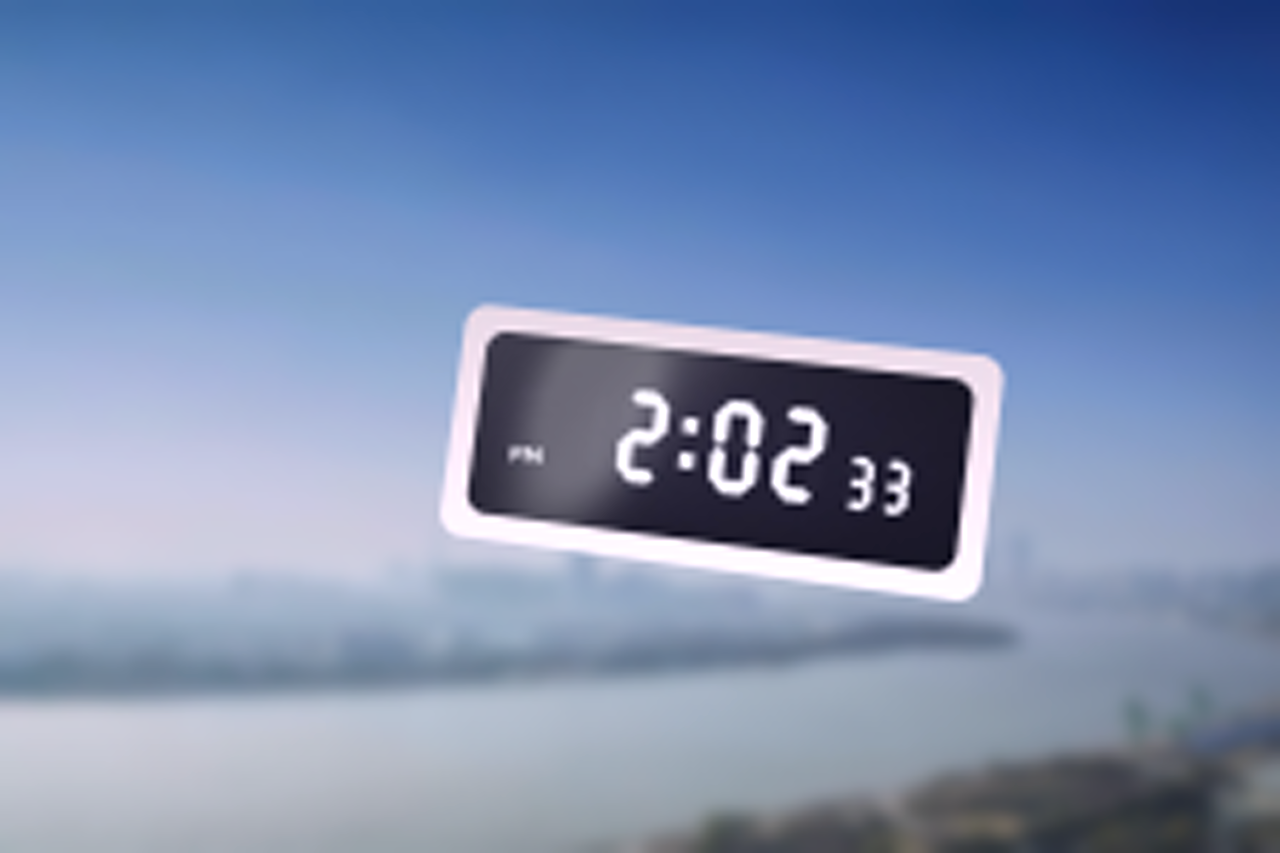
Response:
h=2 m=2 s=33
